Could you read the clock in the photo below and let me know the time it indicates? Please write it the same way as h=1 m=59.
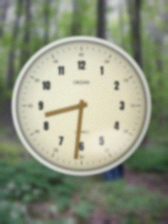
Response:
h=8 m=31
